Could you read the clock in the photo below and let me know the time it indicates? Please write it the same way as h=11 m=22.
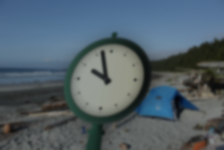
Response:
h=9 m=57
